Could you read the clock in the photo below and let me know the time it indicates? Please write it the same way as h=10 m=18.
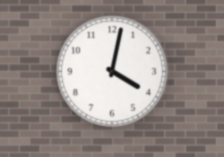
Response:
h=4 m=2
